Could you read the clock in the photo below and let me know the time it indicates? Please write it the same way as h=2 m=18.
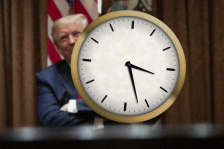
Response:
h=3 m=27
